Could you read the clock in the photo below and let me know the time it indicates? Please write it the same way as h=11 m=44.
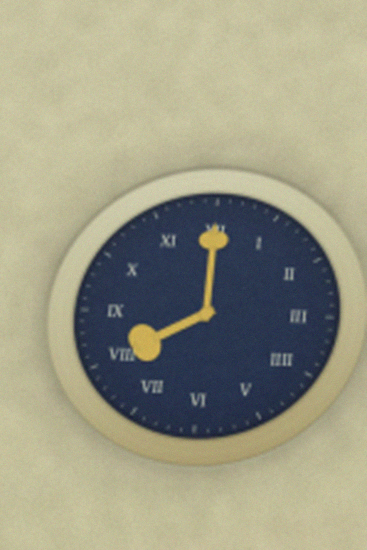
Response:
h=8 m=0
